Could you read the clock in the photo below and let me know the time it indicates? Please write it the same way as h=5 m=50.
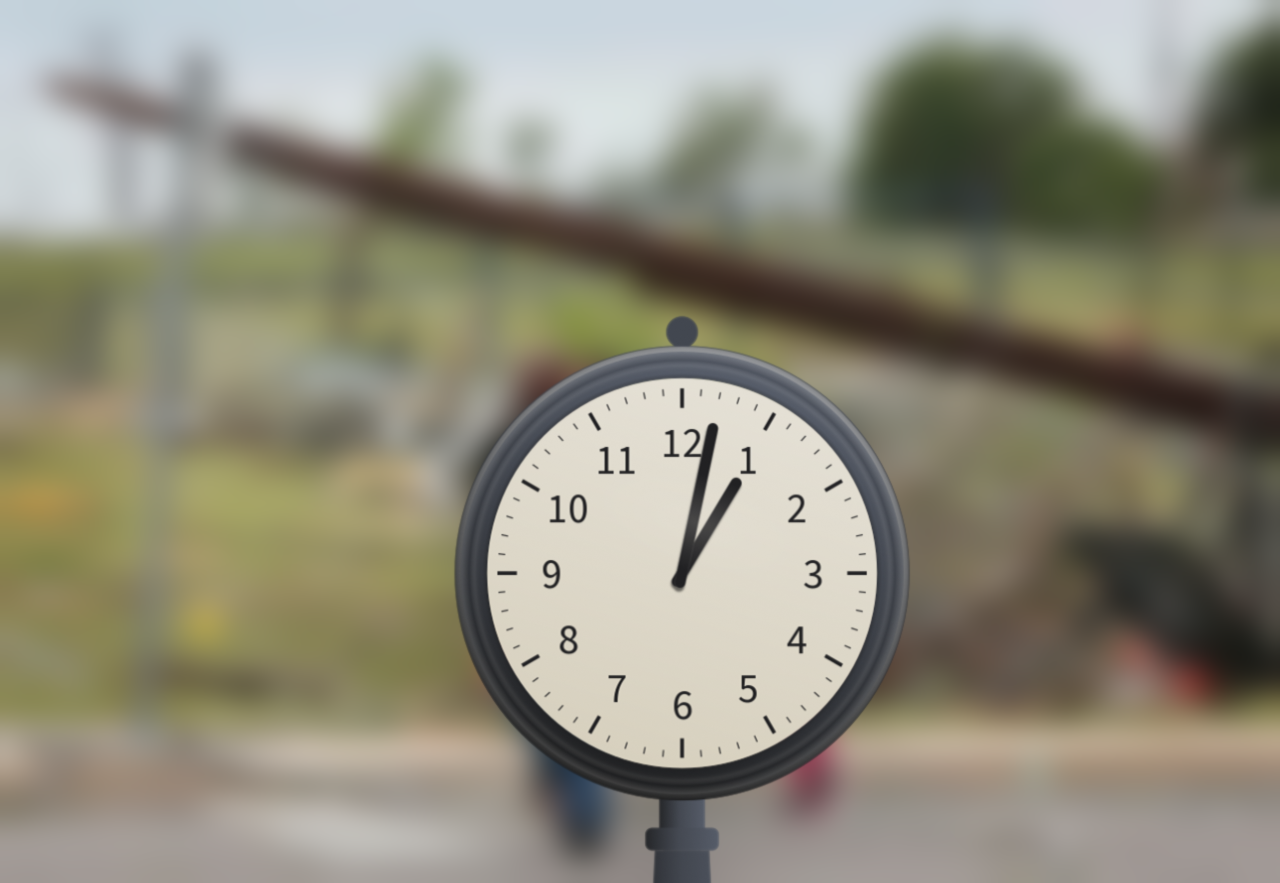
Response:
h=1 m=2
